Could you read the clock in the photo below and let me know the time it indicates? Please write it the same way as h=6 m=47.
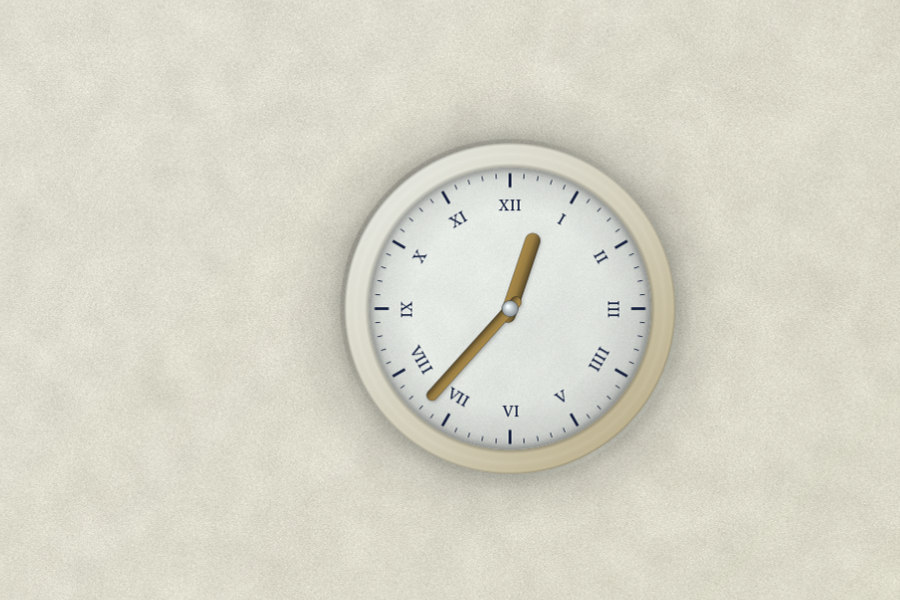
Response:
h=12 m=37
